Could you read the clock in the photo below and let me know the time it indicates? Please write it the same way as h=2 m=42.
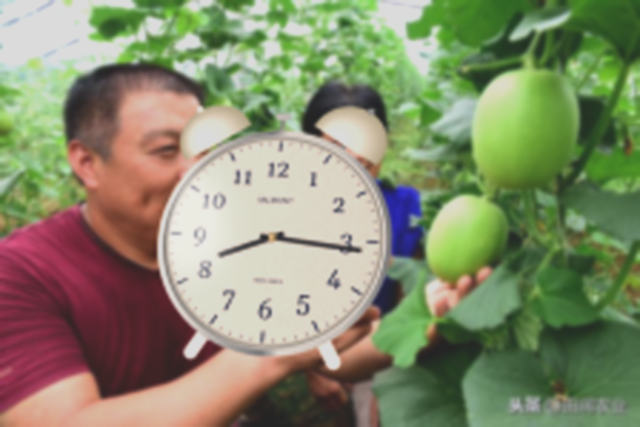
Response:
h=8 m=16
